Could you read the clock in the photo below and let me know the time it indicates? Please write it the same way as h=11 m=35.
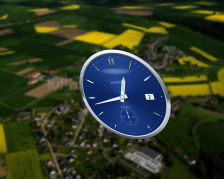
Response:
h=12 m=43
